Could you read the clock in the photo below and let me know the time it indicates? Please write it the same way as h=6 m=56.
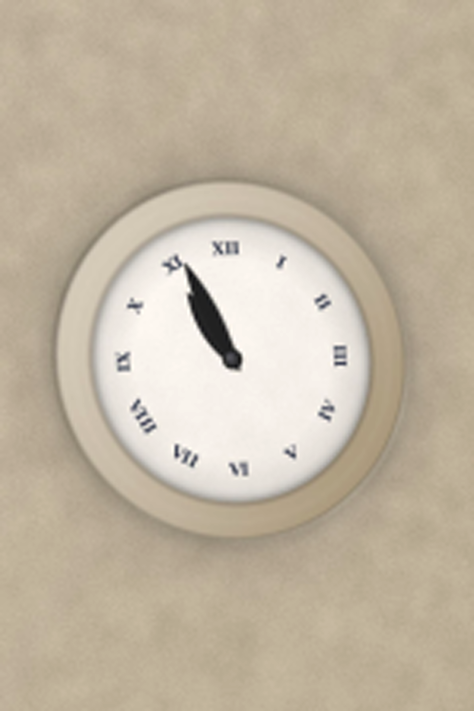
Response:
h=10 m=56
